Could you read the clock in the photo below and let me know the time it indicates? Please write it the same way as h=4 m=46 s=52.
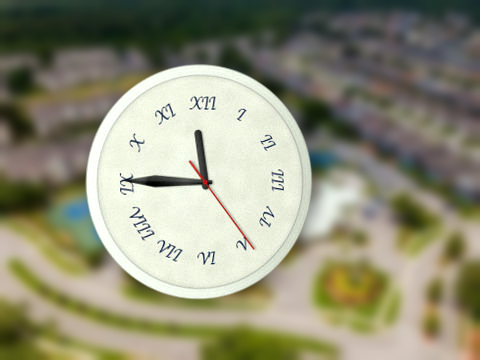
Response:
h=11 m=45 s=24
